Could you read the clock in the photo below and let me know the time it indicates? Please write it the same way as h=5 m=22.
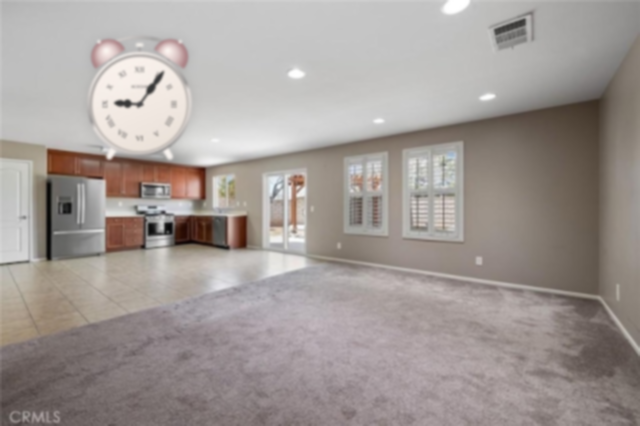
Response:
h=9 m=6
